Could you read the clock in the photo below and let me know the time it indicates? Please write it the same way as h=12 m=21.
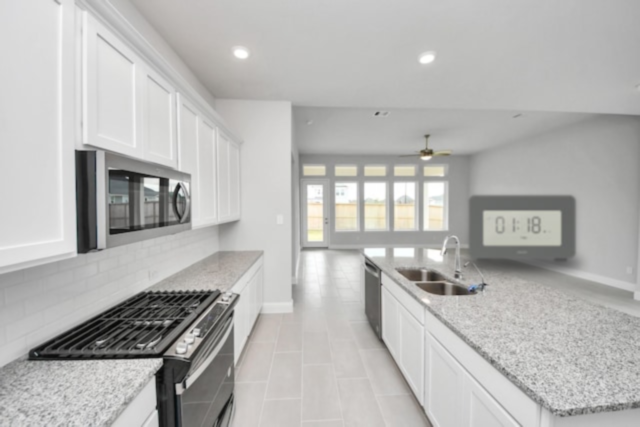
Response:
h=1 m=18
